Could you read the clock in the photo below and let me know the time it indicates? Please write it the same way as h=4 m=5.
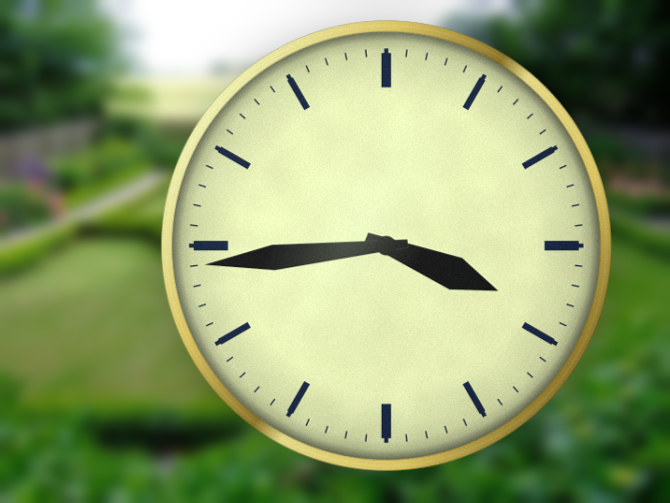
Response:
h=3 m=44
